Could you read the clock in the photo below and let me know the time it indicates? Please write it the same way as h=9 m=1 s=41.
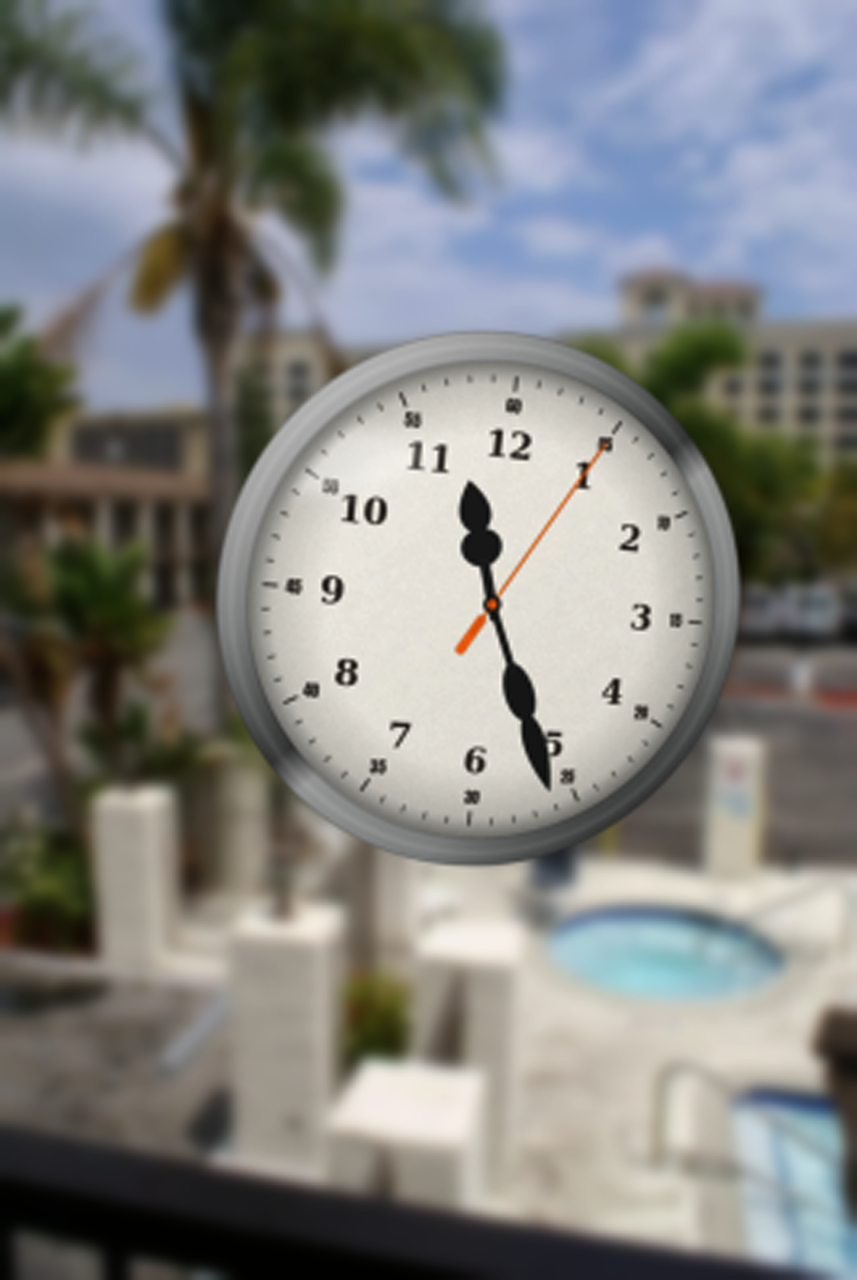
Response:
h=11 m=26 s=5
